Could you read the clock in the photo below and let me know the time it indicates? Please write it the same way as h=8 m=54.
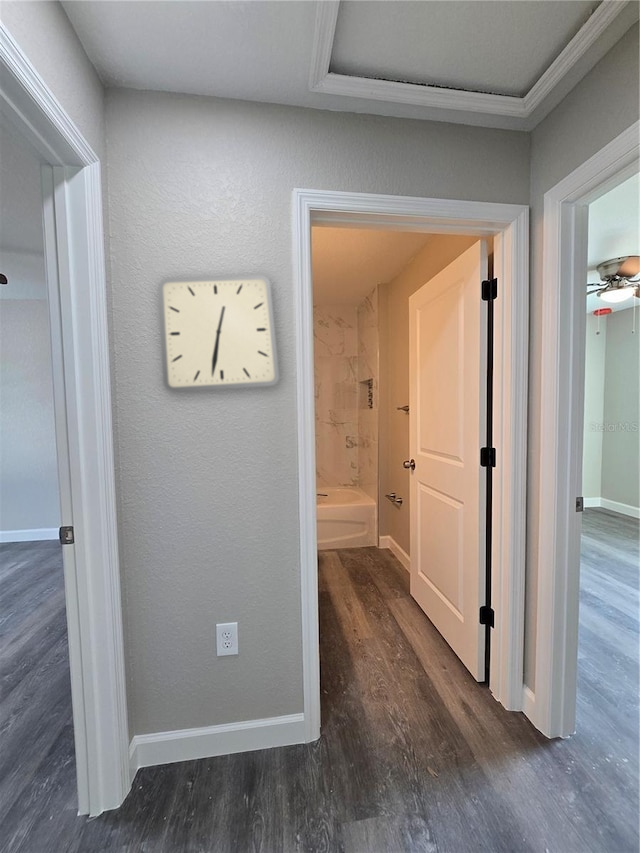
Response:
h=12 m=32
